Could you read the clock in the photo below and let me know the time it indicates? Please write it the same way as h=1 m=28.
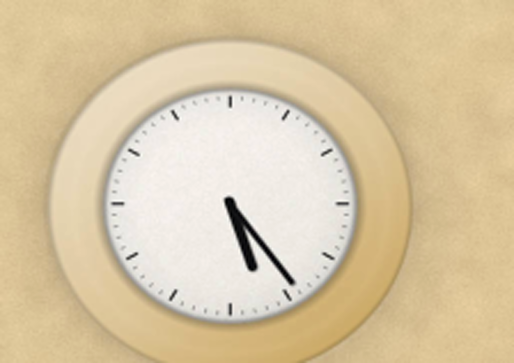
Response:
h=5 m=24
